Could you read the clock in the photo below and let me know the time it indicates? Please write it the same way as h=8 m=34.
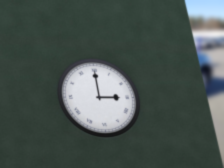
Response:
h=3 m=0
